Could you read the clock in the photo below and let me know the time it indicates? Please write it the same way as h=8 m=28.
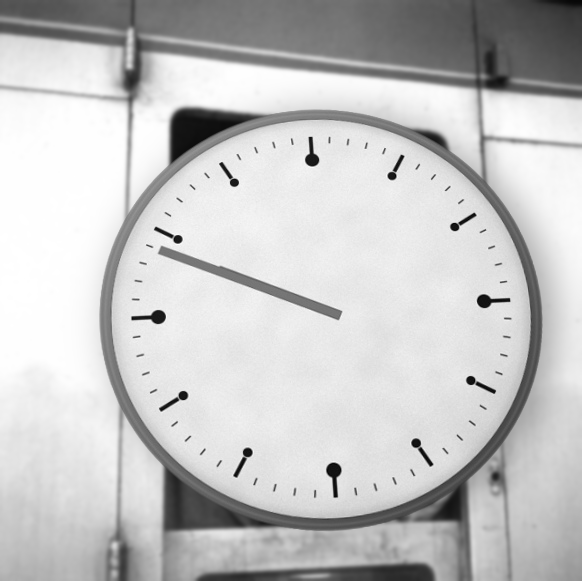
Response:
h=9 m=49
